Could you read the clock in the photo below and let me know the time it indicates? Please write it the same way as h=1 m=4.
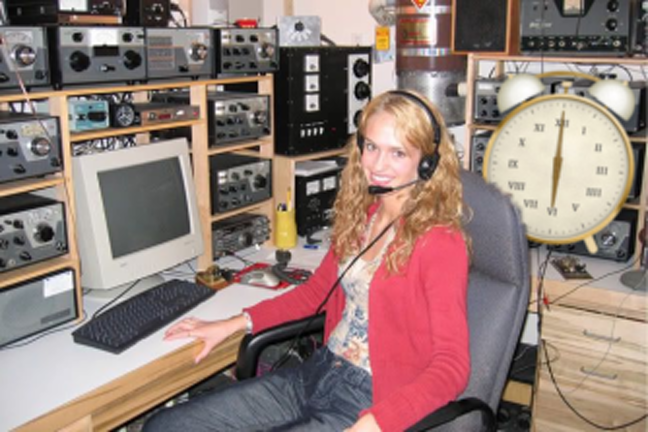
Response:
h=6 m=0
